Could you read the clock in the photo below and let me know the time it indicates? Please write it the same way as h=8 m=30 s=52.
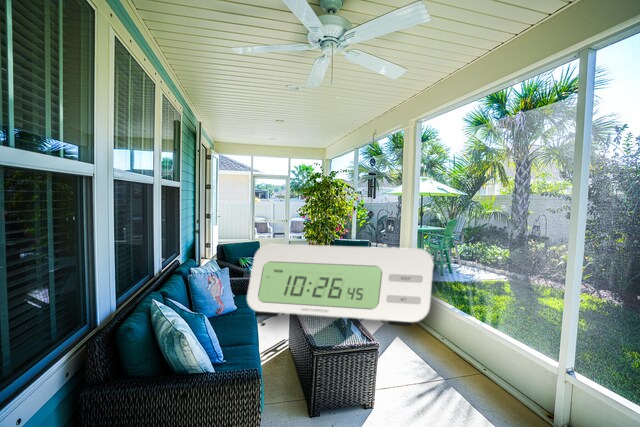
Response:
h=10 m=26 s=45
